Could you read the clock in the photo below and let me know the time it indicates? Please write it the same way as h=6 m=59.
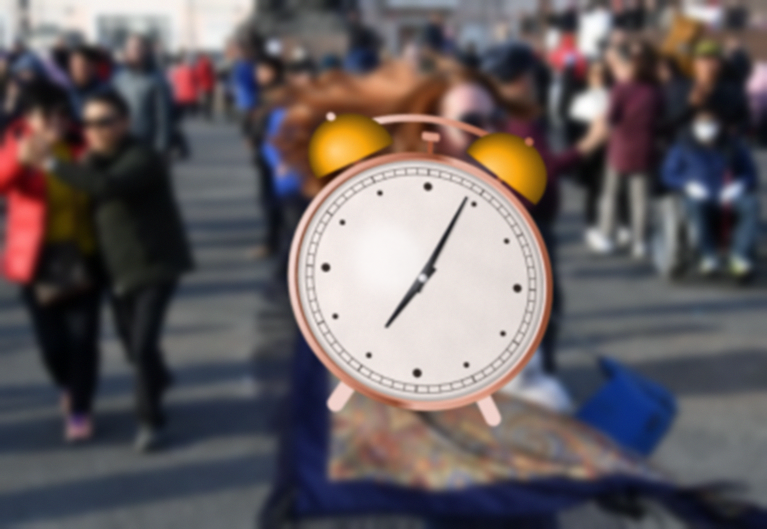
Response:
h=7 m=4
